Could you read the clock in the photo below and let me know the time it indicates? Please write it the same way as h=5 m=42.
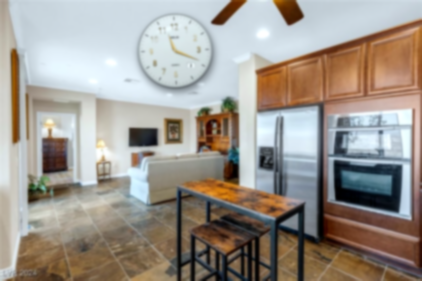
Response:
h=11 m=19
